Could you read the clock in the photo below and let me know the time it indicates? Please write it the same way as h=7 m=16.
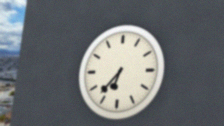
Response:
h=6 m=37
